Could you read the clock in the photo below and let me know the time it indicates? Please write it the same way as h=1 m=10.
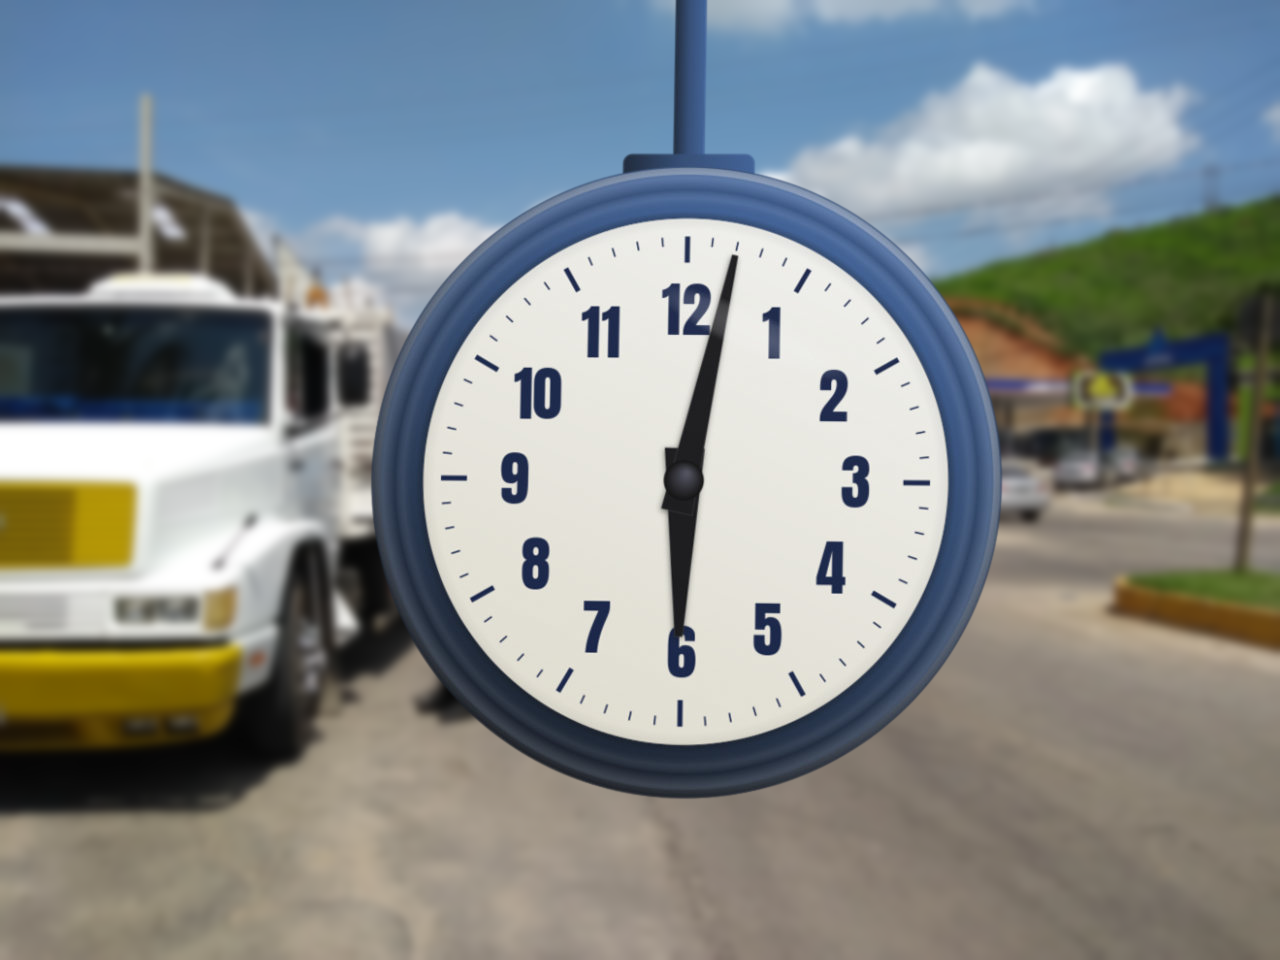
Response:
h=6 m=2
